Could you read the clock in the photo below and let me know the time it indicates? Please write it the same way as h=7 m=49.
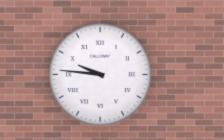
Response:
h=9 m=46
